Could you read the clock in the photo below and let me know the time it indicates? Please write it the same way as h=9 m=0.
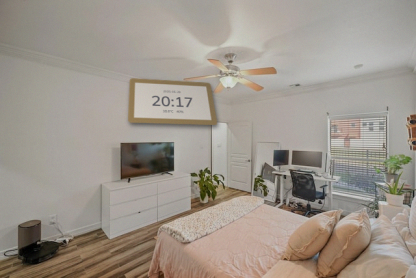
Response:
h=20 m=17
